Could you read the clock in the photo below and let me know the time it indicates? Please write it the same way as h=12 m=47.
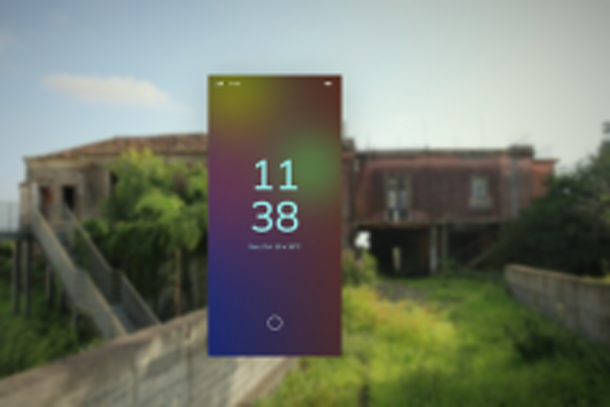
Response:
h=11 m=38
